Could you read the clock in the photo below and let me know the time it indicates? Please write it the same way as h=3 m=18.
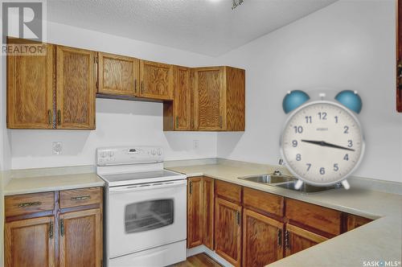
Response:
h=9 m=17
